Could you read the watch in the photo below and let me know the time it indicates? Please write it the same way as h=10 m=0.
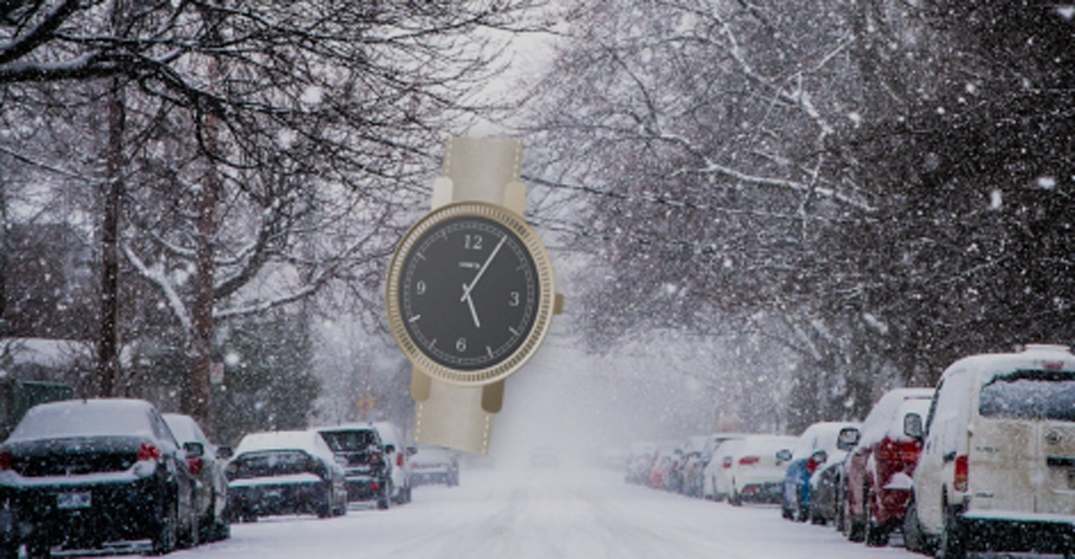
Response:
h=5 m=5
